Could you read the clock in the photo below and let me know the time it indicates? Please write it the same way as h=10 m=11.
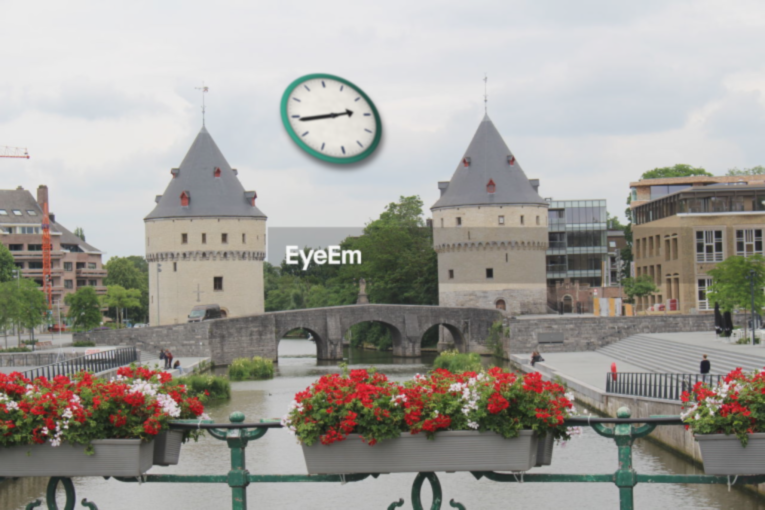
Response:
h=2 m=44
